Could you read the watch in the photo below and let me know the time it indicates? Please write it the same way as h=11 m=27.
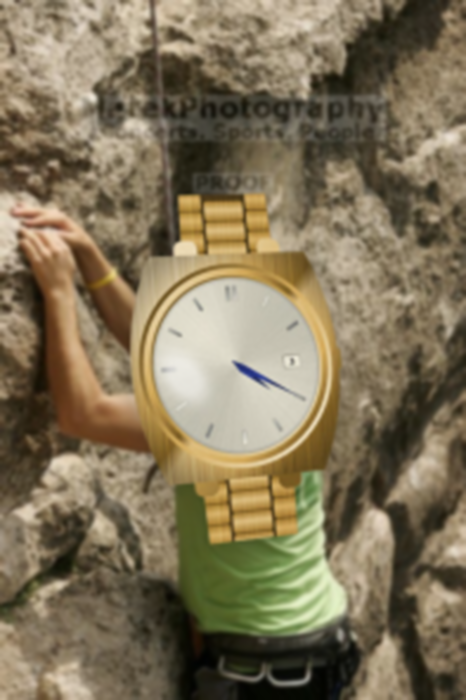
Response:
h=4 m=20
